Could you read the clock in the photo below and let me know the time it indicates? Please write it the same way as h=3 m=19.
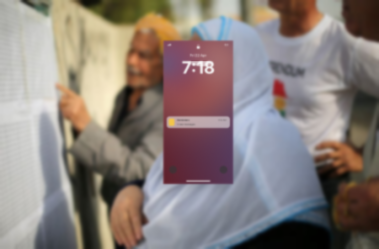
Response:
h=7 m=18
